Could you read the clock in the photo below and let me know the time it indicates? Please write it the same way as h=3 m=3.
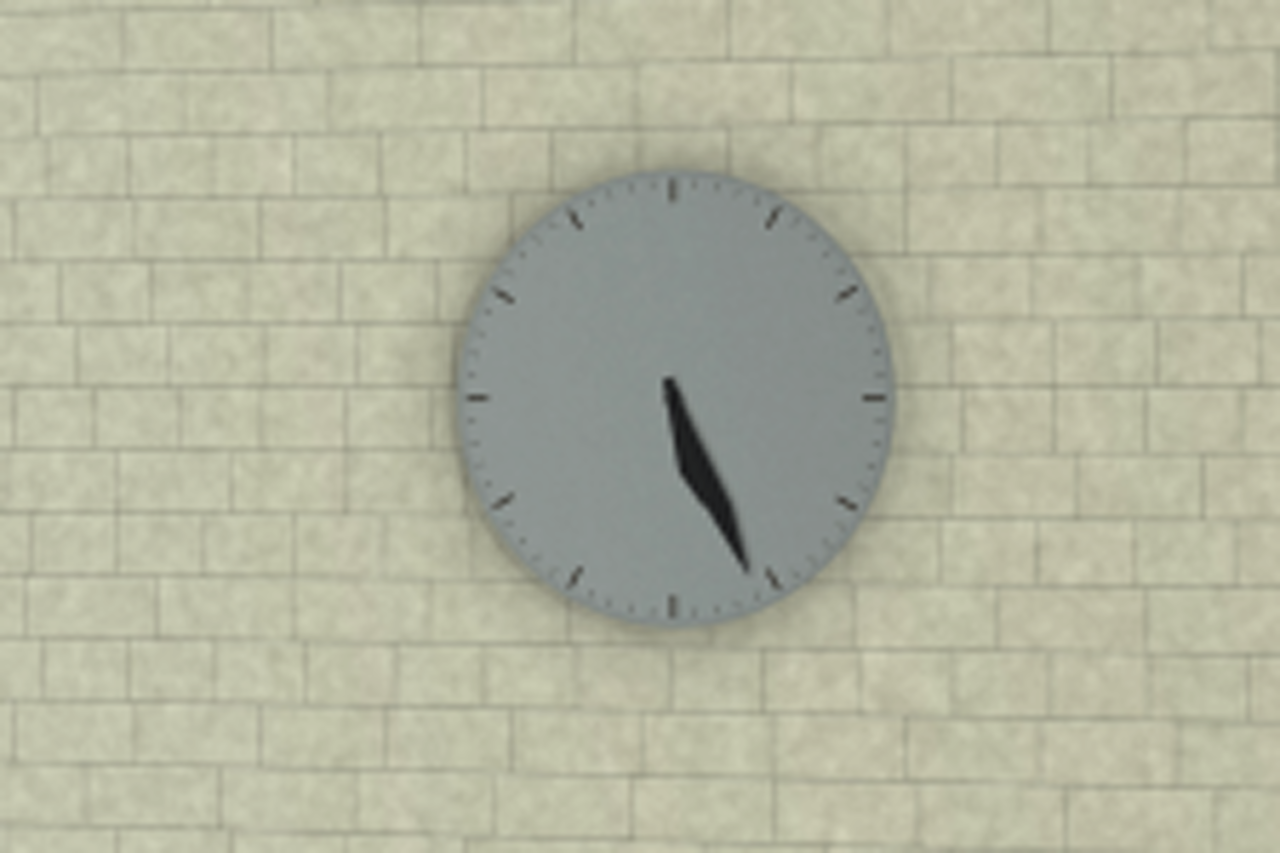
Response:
h=5 m=26
